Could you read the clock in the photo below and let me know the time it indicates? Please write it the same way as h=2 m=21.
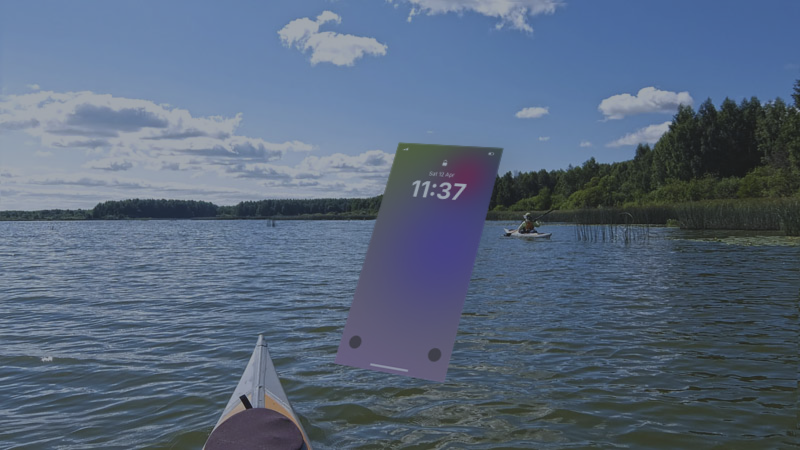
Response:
h=11 m=37
